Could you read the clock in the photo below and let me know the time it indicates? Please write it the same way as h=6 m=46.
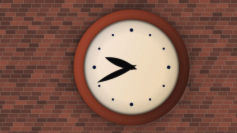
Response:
h=9 m=41
